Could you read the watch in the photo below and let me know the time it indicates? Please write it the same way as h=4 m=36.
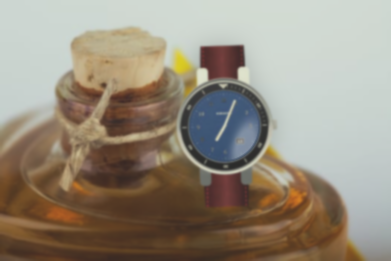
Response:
h=7 m=4
